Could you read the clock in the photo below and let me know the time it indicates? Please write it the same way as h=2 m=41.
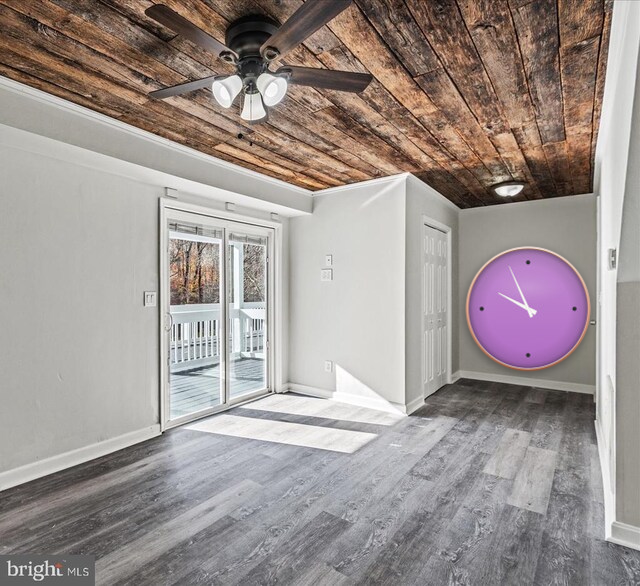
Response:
h=9 m=56
